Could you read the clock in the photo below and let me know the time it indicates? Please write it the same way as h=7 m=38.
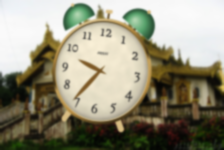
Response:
h=9 m=36
